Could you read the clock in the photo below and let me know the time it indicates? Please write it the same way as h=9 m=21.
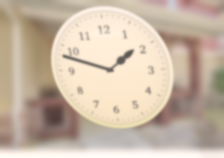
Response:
h=1 m=48
